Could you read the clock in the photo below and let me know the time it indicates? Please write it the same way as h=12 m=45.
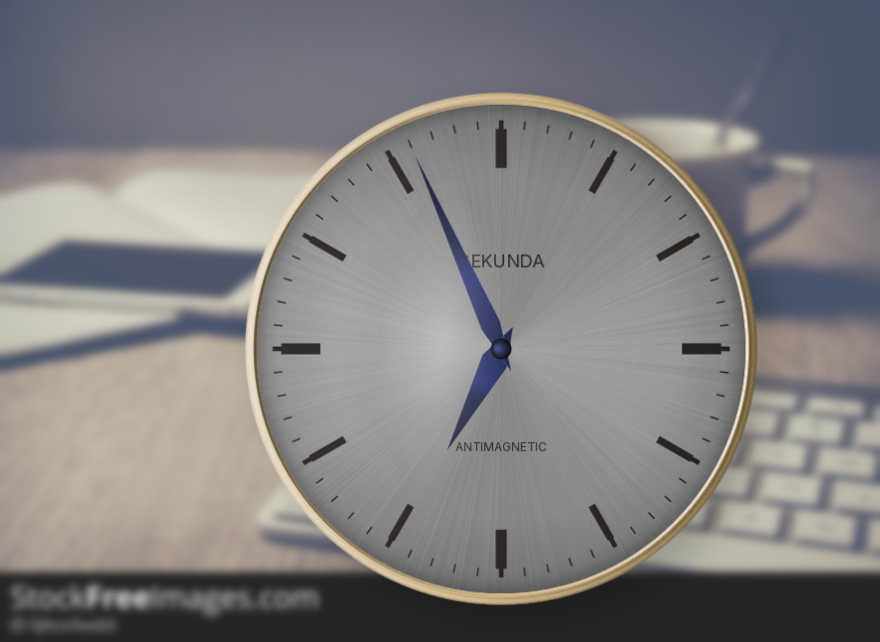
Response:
h=6 m=56
